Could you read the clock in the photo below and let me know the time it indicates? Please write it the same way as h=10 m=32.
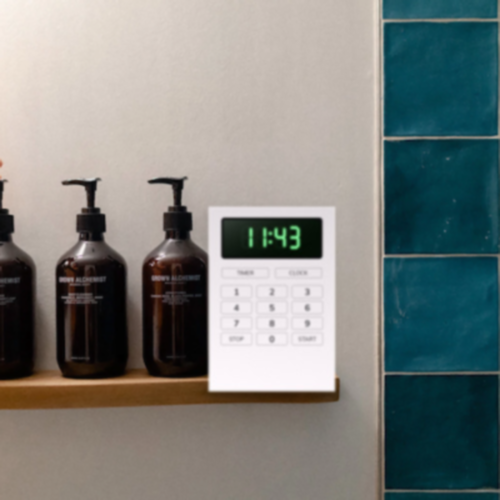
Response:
h=11 m=43
